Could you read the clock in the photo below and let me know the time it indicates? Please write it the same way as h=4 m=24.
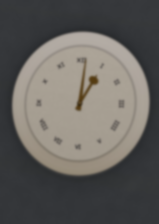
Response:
h=1 m=1
